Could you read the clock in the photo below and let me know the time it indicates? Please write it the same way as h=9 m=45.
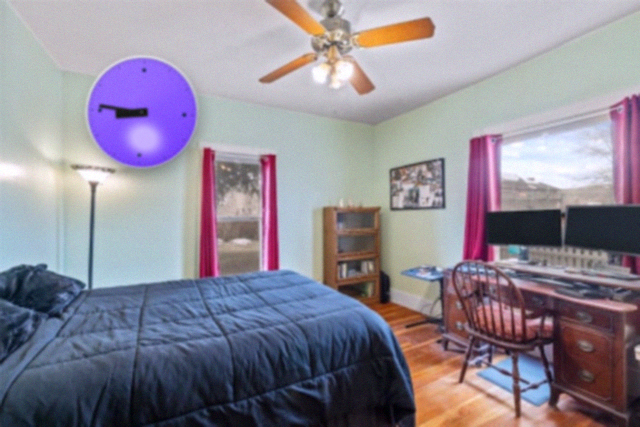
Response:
h=8 m=46
